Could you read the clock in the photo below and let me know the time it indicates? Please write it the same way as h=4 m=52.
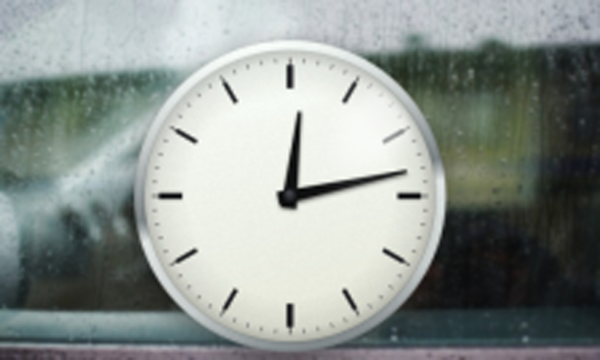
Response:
h=12 m=13
